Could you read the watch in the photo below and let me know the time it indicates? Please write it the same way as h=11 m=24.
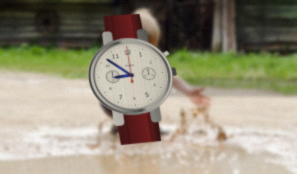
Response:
h=8 m=52
